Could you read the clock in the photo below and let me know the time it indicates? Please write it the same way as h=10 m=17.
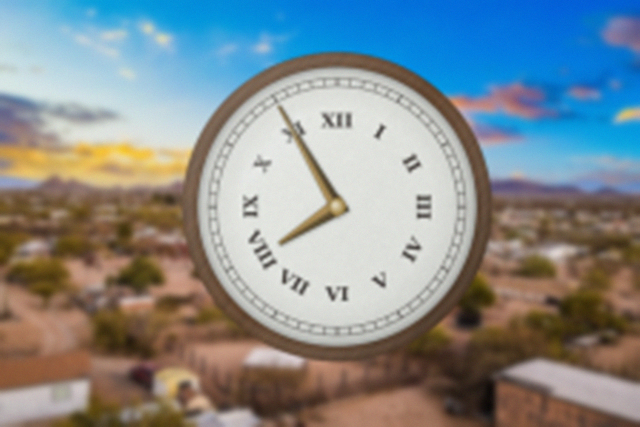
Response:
h=7 m=55
